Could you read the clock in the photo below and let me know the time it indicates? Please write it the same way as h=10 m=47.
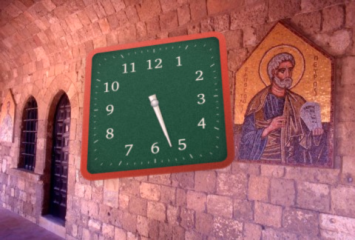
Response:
h=5 m=27
